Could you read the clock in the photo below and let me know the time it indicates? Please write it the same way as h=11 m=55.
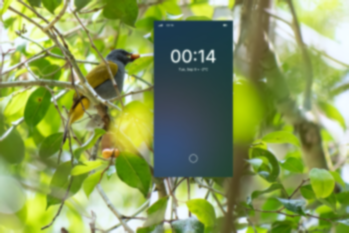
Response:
h=0 m=14
